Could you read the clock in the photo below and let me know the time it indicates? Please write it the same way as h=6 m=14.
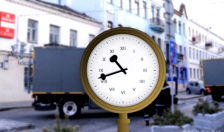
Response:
h=10 m=42
